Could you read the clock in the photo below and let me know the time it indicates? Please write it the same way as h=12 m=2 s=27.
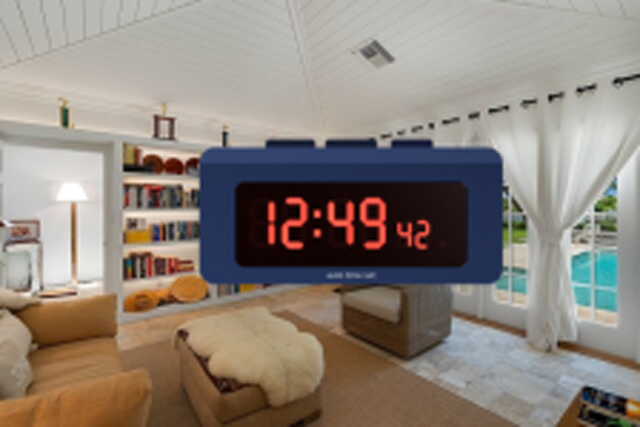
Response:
h=12 m=49 s=42
